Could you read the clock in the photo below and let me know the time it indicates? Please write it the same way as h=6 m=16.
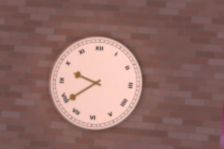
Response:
h=9 m=39
